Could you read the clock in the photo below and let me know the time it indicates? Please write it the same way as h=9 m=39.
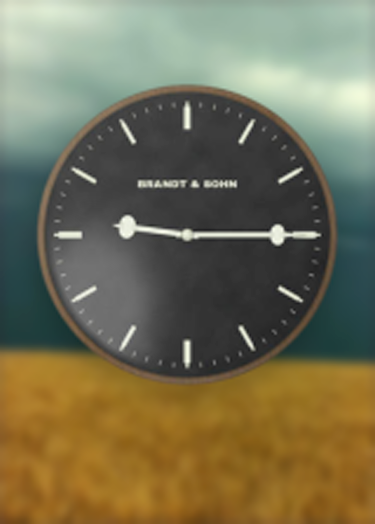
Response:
h=9 m=15
